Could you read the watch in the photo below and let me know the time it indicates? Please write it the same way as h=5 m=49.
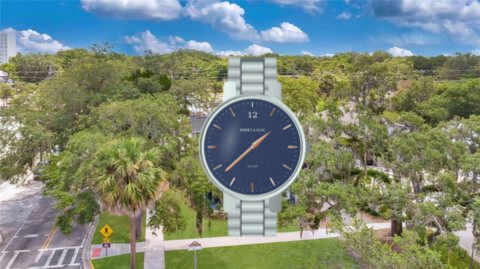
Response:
h=1 m=38
